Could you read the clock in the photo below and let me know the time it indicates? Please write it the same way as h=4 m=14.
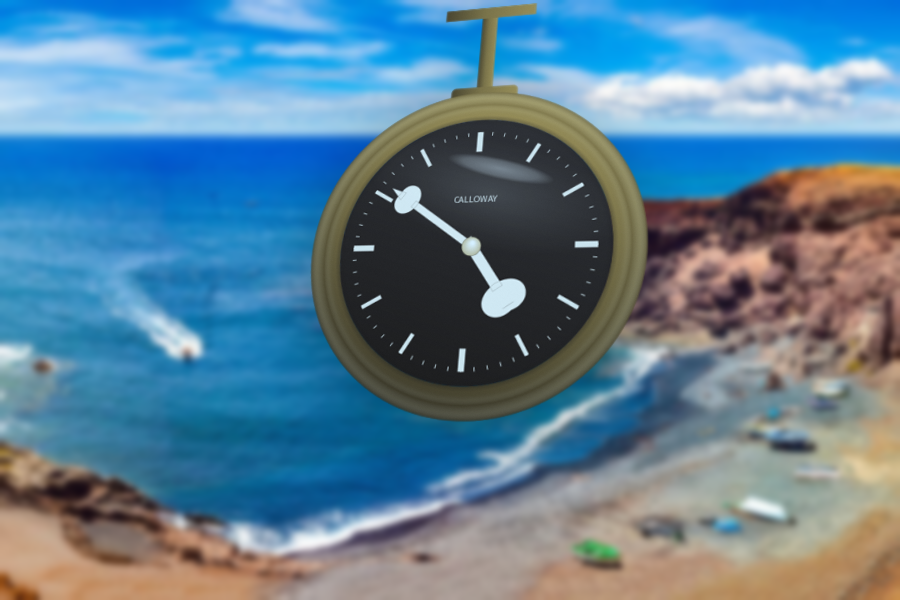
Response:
h=4 m=51
